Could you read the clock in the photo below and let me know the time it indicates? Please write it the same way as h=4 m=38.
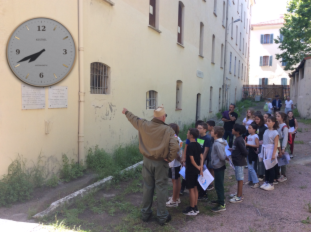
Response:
h=7 m=41
